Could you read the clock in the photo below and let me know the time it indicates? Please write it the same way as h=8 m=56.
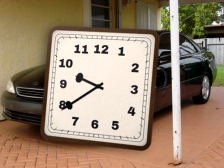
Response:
h=9 m=39
